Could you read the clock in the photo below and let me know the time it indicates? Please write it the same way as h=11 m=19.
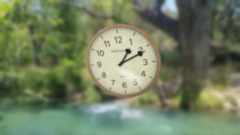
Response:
h=1 m=11
